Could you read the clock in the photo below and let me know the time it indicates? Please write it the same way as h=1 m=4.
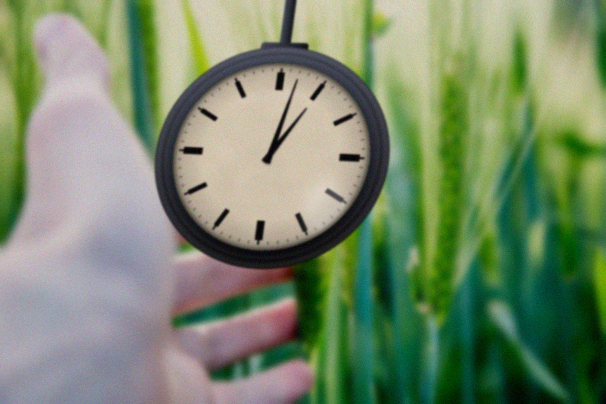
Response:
h=1 m=2
